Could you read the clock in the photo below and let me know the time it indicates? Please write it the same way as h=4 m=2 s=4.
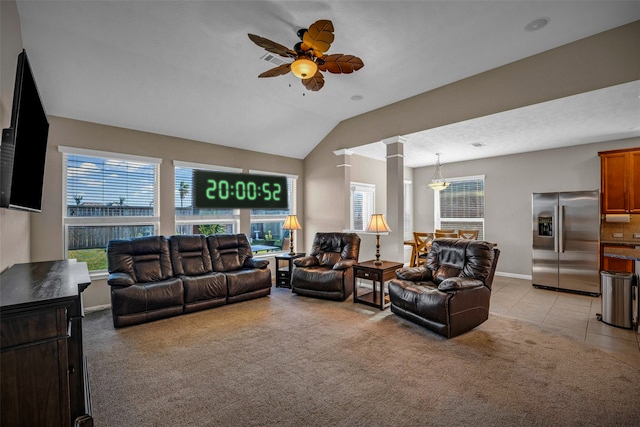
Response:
h=20 m=0 s=52
